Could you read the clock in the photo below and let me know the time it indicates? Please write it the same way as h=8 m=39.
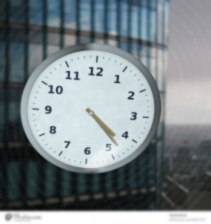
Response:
h=4 m=23
